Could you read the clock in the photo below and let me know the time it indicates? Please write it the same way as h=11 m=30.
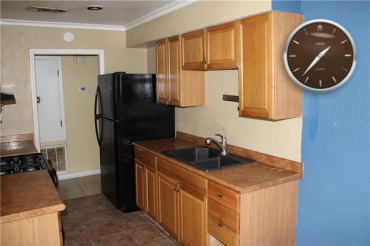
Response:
h=1 m=37
